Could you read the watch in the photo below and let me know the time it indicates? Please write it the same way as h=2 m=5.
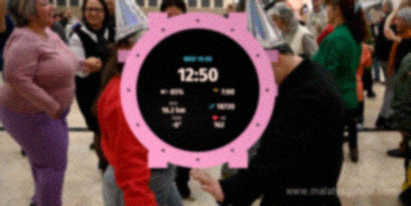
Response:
h=12 m=50
